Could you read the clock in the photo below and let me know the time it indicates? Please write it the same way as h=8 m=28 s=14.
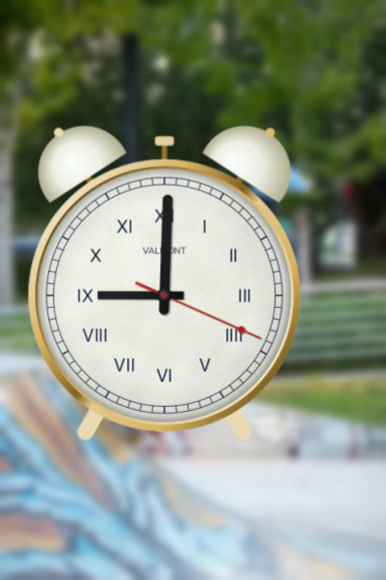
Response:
h=9 m=0 s=19
